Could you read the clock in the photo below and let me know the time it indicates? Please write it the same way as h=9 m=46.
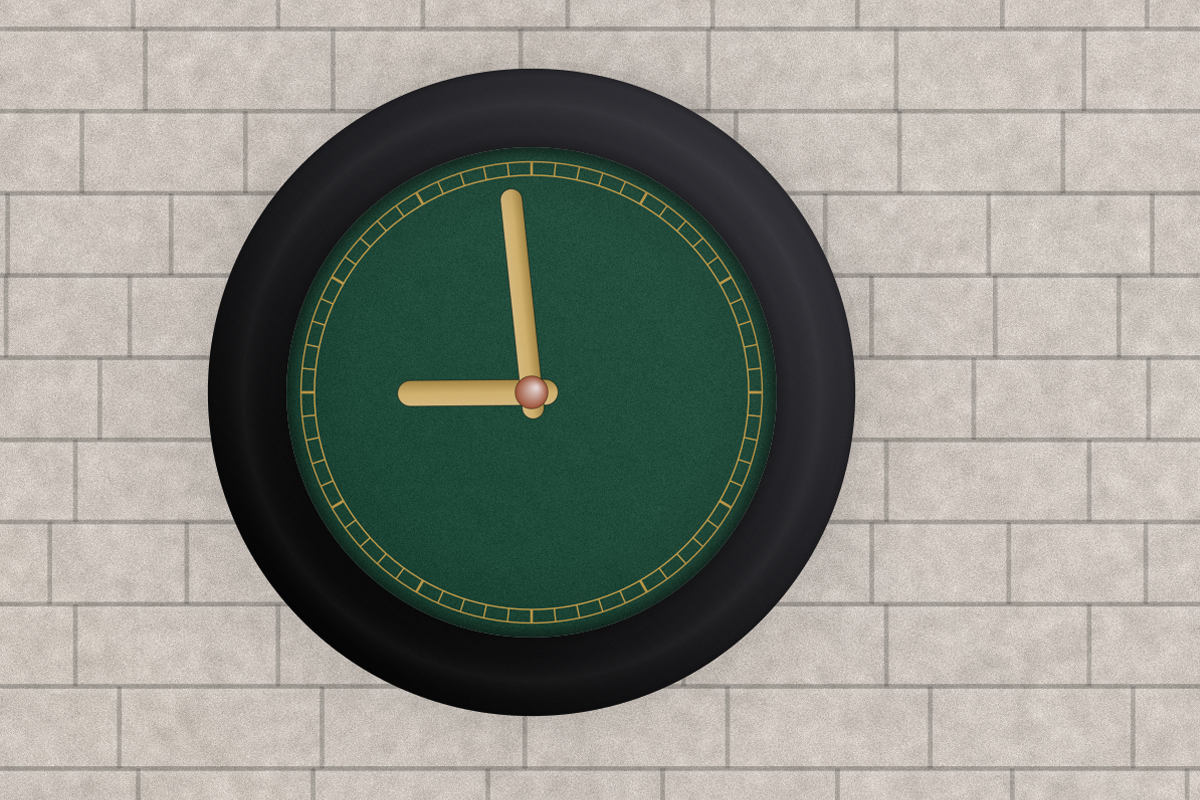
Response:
h=8 m=59
